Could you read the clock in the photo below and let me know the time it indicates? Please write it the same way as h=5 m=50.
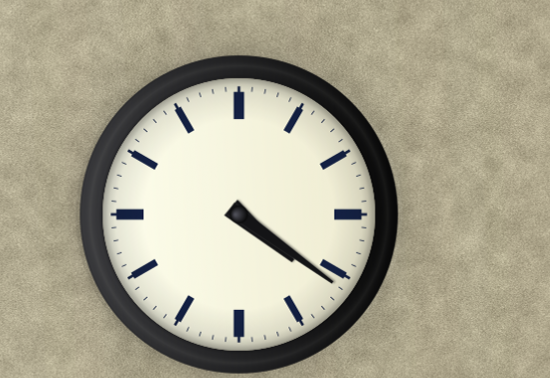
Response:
h=4 m=21
